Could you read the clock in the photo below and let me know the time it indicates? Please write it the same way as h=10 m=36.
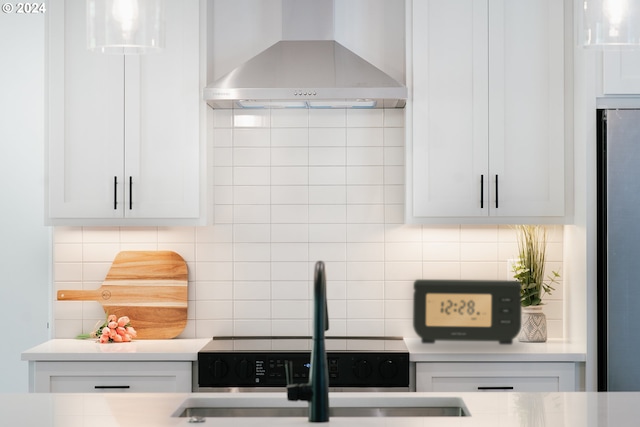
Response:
h=12 m=28
